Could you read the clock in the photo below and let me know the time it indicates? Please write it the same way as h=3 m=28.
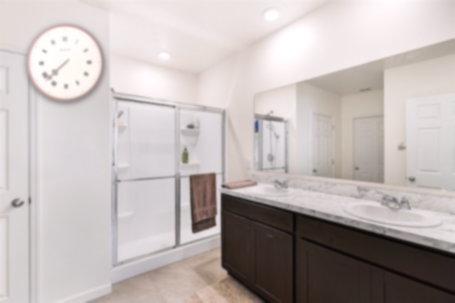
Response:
h=7 m=38
